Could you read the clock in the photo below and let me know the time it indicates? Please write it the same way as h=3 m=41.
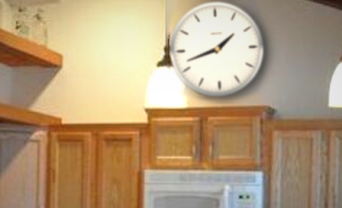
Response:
h=1 m=42
